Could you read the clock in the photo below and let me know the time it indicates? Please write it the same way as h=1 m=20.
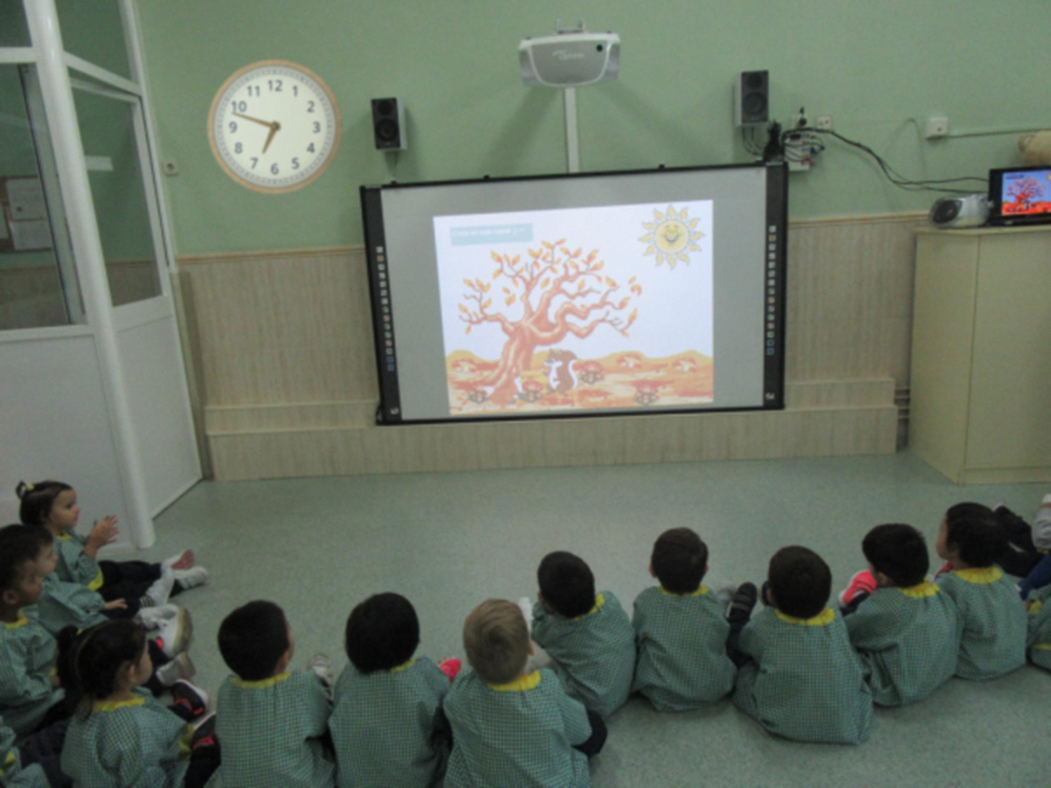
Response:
h=6 m=48
